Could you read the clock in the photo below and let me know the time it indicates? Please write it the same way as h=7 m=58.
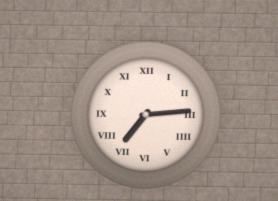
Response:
h=7 m=14
